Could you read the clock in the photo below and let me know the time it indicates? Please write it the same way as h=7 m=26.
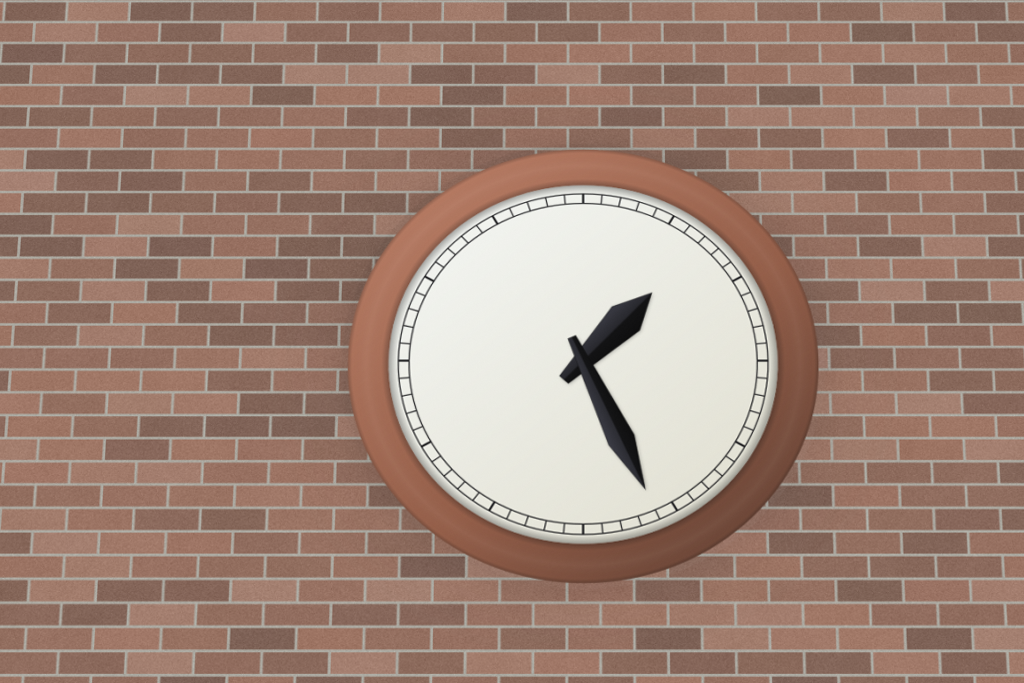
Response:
h=1 m=26
